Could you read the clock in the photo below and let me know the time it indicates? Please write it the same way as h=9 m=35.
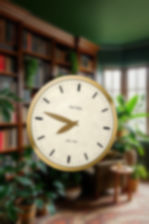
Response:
h=7 m=47
